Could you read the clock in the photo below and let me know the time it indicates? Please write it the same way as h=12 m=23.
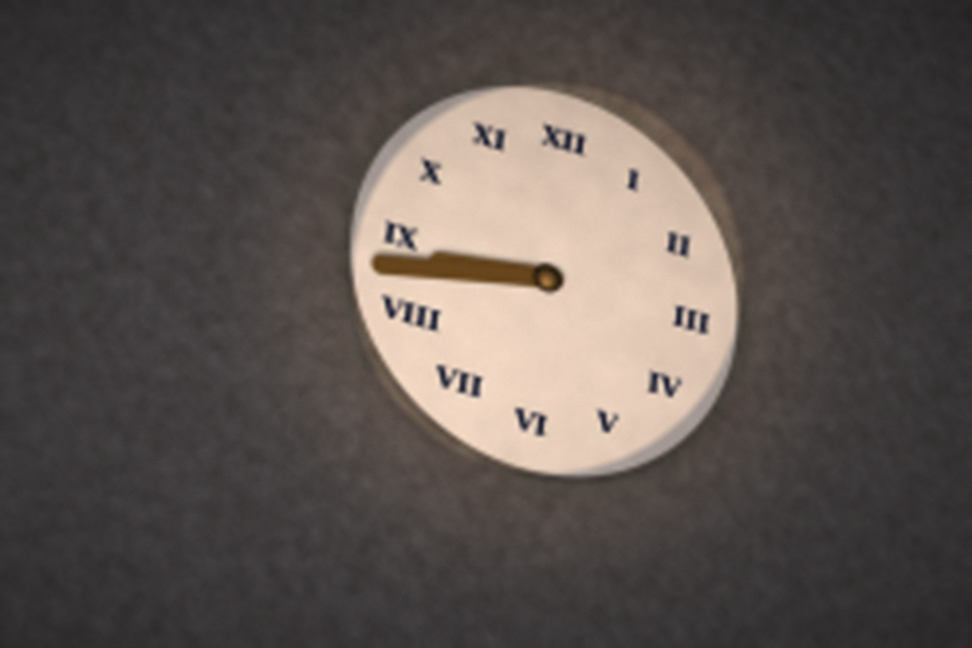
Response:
h=8 m=43
